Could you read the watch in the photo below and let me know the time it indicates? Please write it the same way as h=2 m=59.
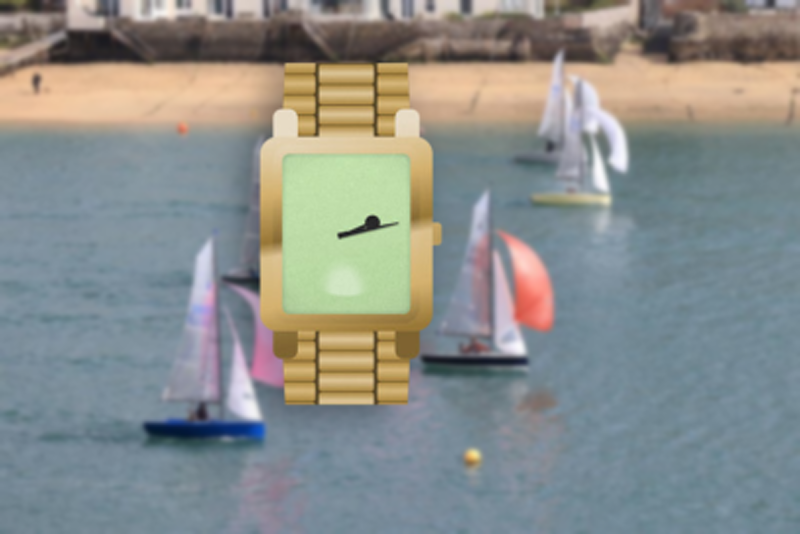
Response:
h=2 m=13
